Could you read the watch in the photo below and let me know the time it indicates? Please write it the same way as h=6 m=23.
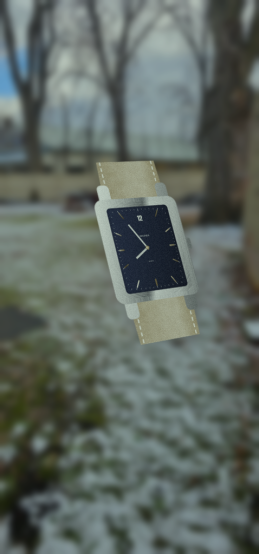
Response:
h=7 m=55
